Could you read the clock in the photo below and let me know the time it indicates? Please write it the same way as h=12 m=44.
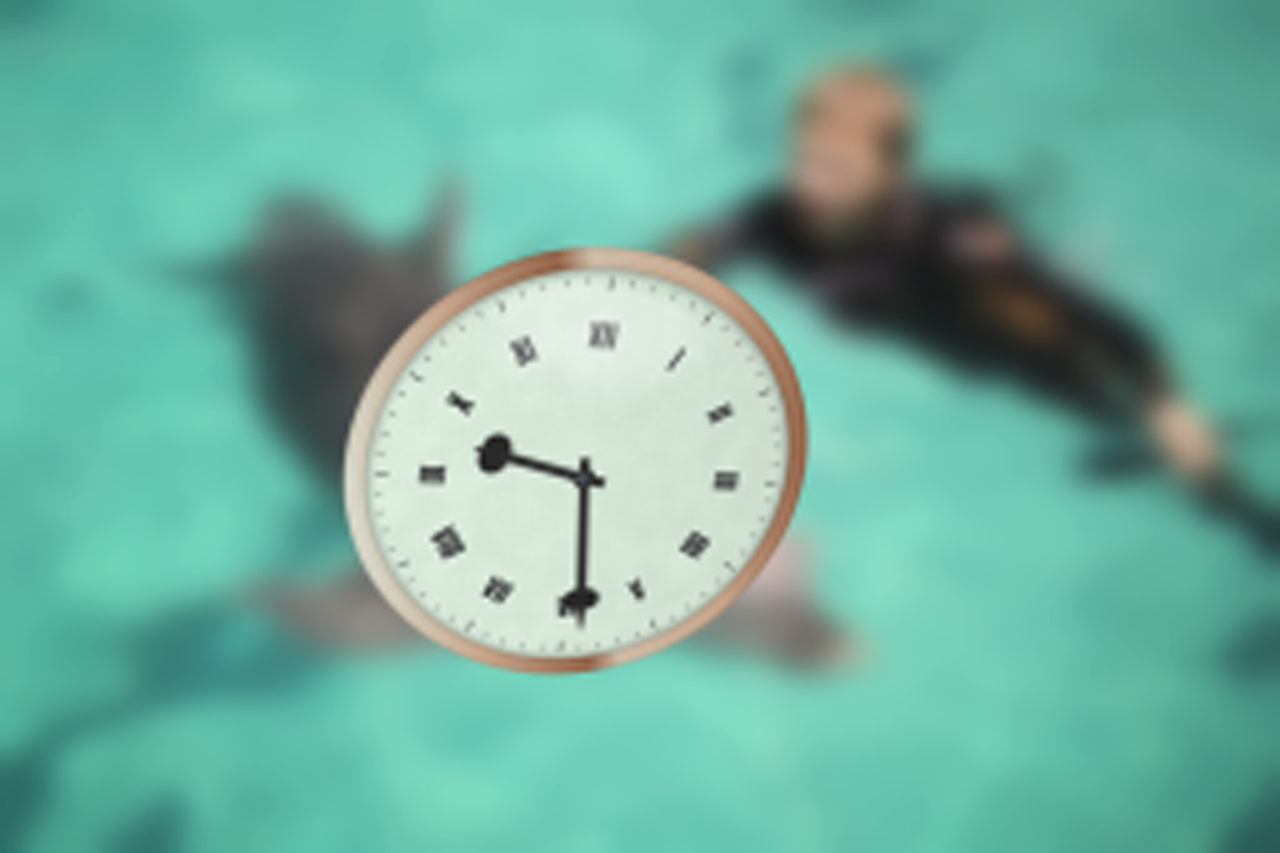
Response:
h=9 m=29
